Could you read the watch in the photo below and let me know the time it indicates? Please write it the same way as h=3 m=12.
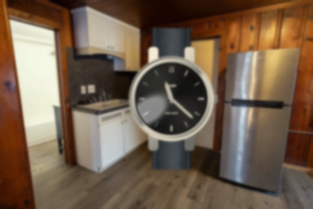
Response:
h=11 m=22
